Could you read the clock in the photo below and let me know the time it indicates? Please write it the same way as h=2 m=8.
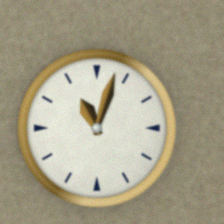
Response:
h=11 m=3
